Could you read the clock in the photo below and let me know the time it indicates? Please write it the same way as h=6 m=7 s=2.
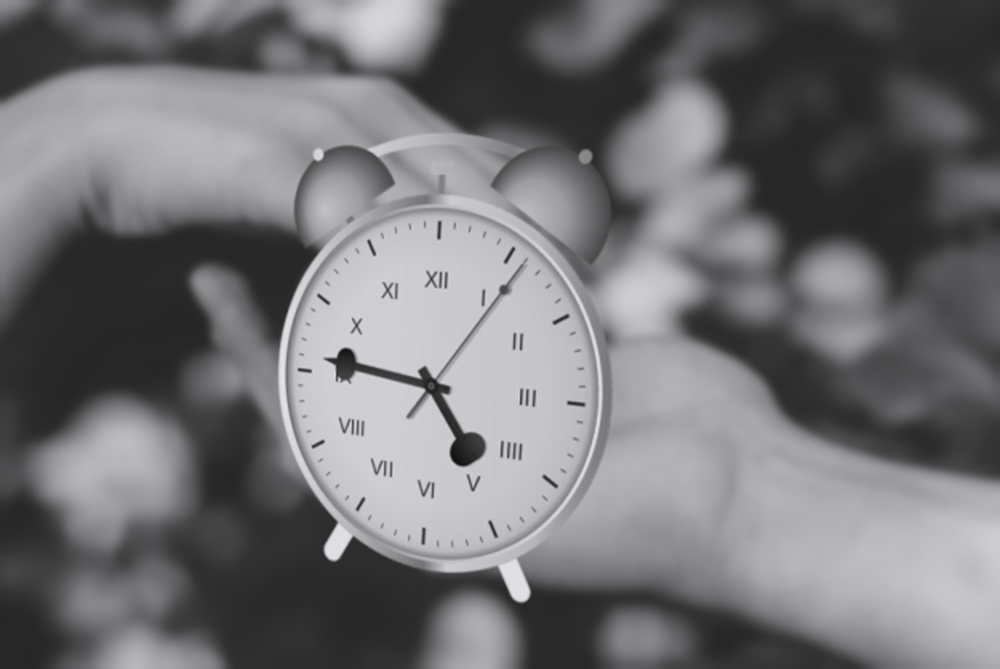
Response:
h=4 m=46 s=6
